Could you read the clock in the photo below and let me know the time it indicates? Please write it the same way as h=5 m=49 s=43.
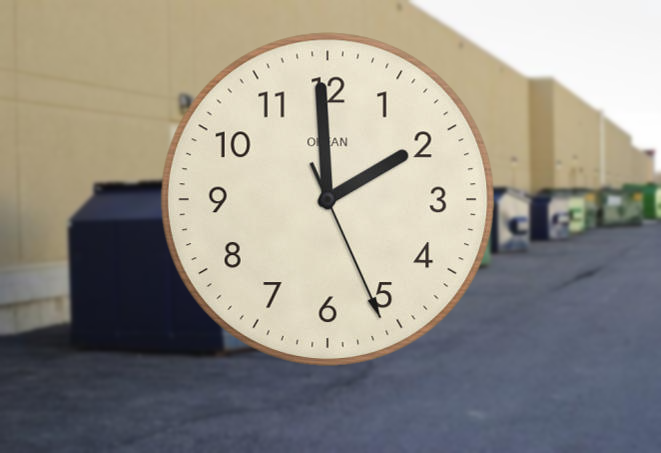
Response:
h=1 m=59 s=26
